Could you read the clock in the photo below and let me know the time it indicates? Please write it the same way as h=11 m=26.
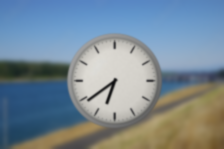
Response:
h=6 m=39
